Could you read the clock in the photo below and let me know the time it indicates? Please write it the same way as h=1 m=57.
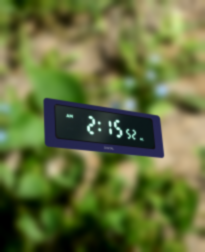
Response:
h=2 m=15
